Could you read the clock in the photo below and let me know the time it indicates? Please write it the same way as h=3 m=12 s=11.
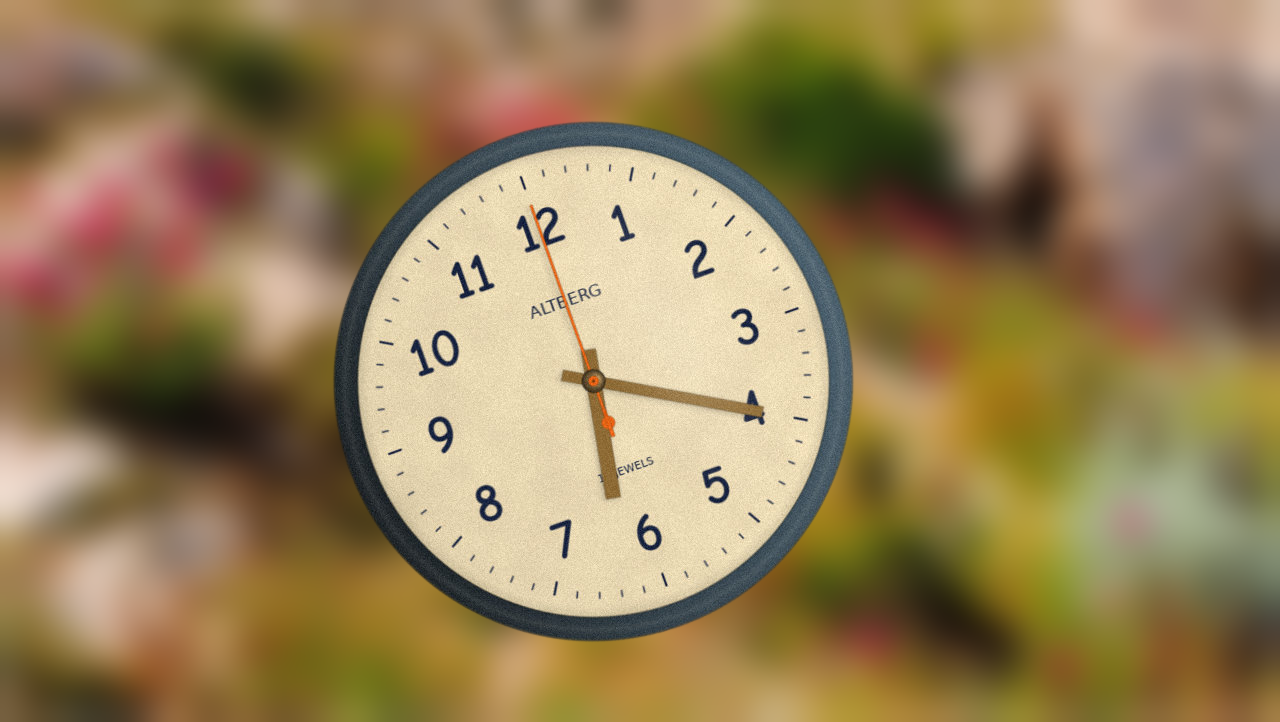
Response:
h=6 m=20 s=0
